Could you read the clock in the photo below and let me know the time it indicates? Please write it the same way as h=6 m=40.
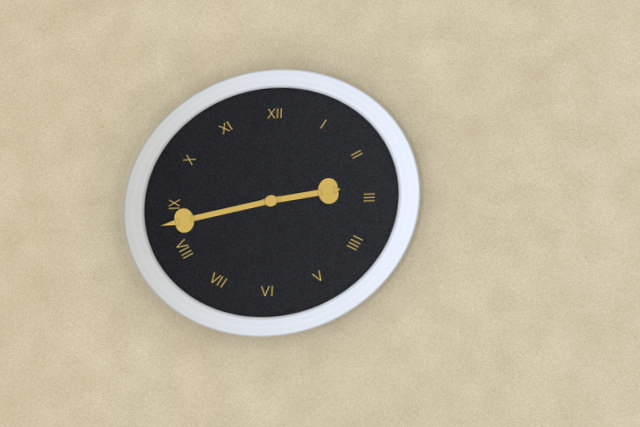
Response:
h=2 m=43
